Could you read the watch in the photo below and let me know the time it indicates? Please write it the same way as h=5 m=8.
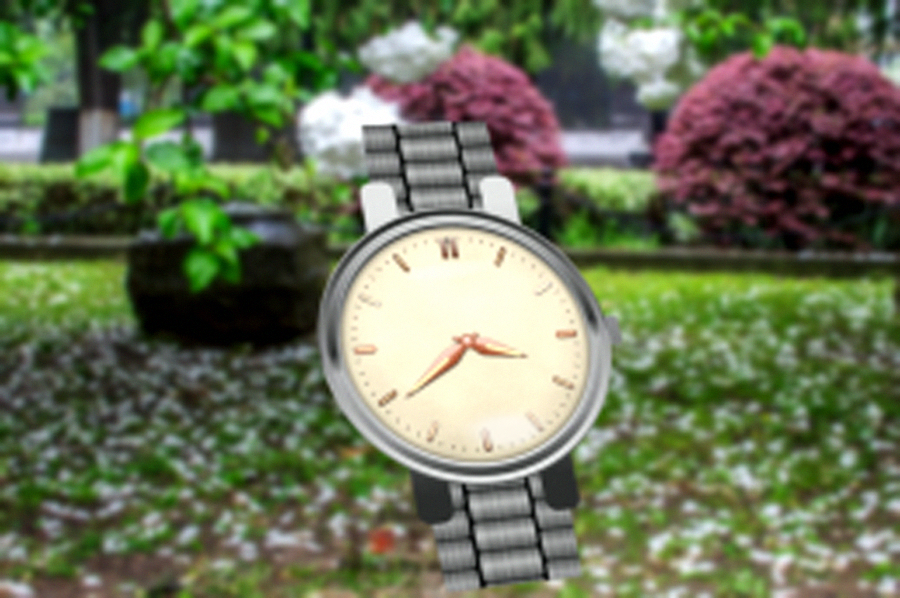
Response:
h=3 m=39
